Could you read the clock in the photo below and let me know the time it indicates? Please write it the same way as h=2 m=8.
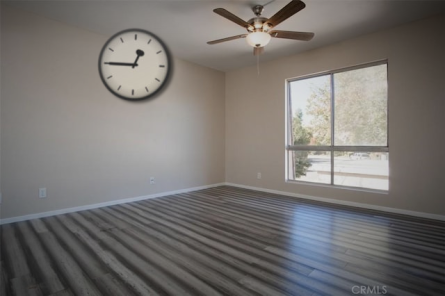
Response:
h=12 m=45
